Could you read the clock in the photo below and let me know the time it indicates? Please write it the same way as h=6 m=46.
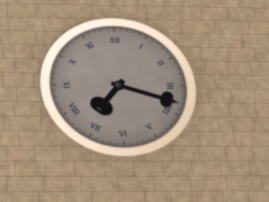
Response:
h=7 m=18
